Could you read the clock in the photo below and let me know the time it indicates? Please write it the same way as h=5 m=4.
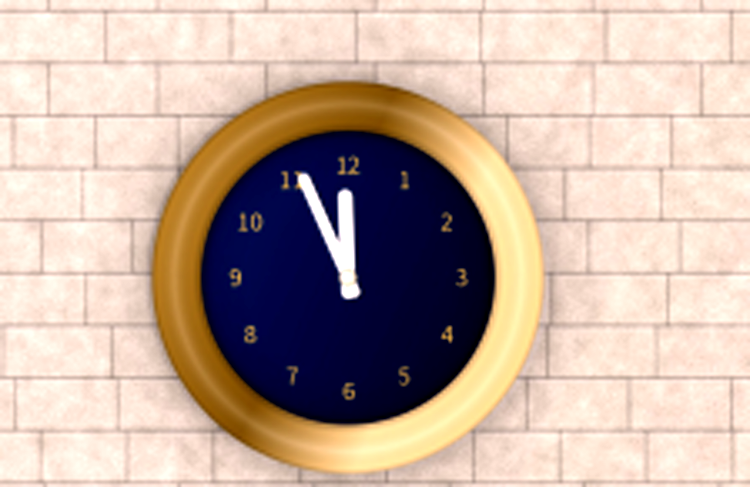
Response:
h=11 m=56
